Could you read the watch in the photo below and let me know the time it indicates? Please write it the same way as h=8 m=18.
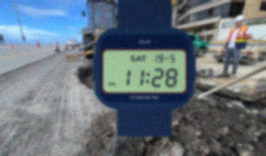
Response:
h=11 m=28
